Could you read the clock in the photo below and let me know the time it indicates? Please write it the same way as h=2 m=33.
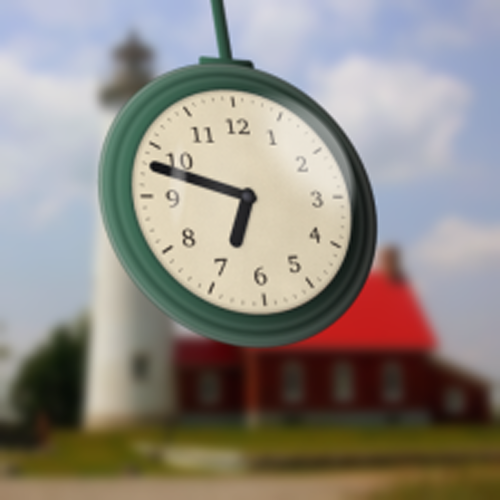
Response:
h=6 m=48
